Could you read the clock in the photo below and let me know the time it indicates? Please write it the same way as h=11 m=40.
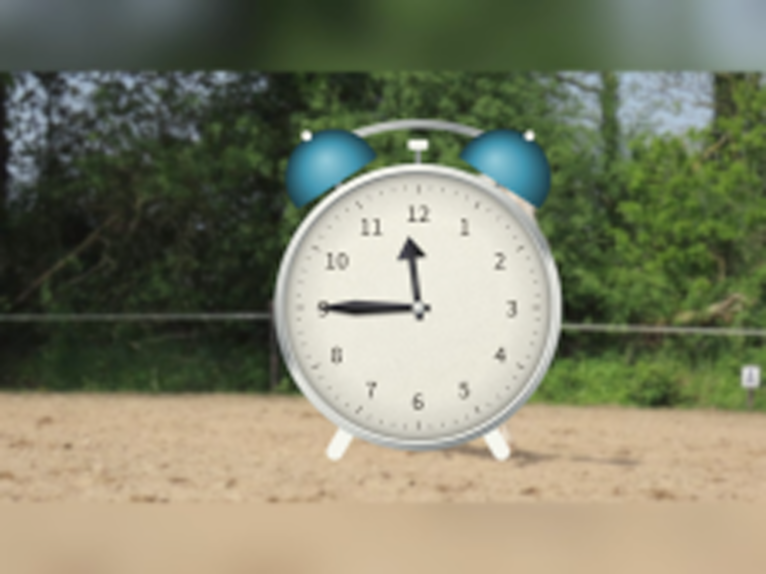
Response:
h=11 m=45
